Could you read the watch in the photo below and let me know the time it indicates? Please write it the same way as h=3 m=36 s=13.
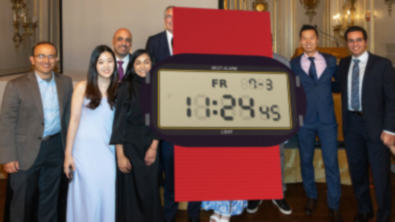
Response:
h=11 m=24 s=45
